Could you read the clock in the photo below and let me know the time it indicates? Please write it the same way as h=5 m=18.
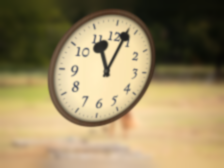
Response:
h=11 m=3
